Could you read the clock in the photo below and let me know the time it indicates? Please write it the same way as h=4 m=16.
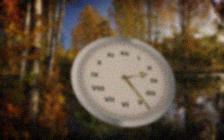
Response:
h=2 m=24
